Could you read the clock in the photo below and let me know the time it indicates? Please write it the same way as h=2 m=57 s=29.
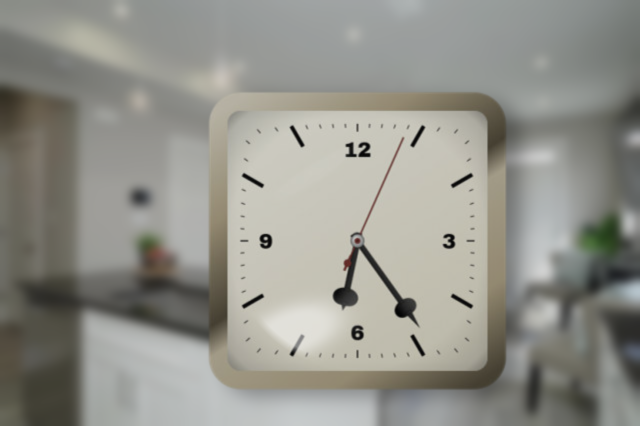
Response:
h=6 m=24 s=4
